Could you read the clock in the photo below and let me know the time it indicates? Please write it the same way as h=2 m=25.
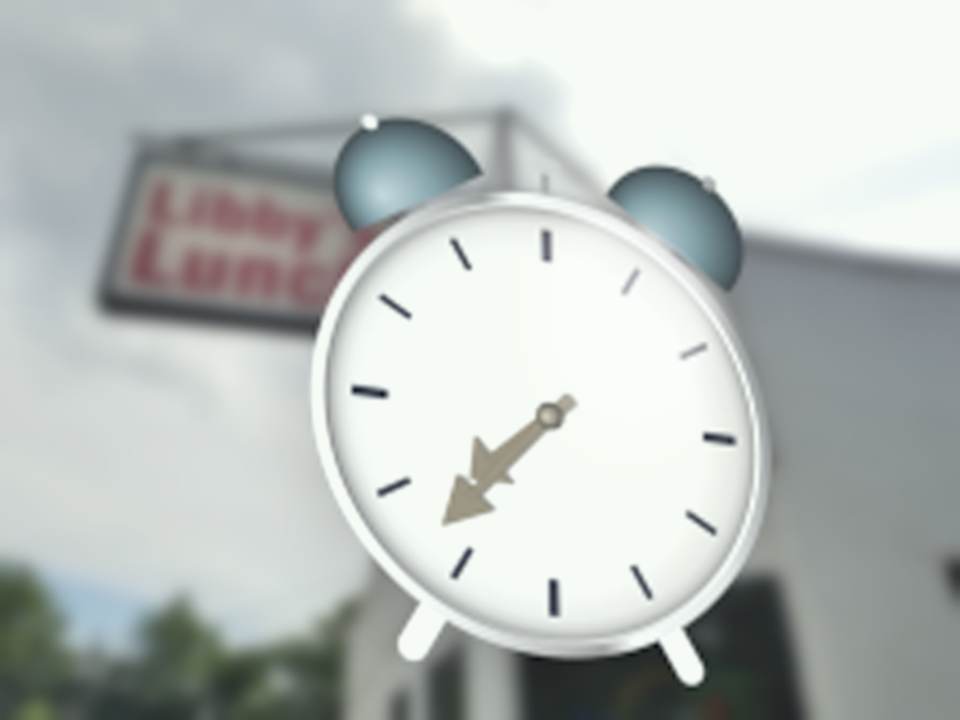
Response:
h=7 m=37
